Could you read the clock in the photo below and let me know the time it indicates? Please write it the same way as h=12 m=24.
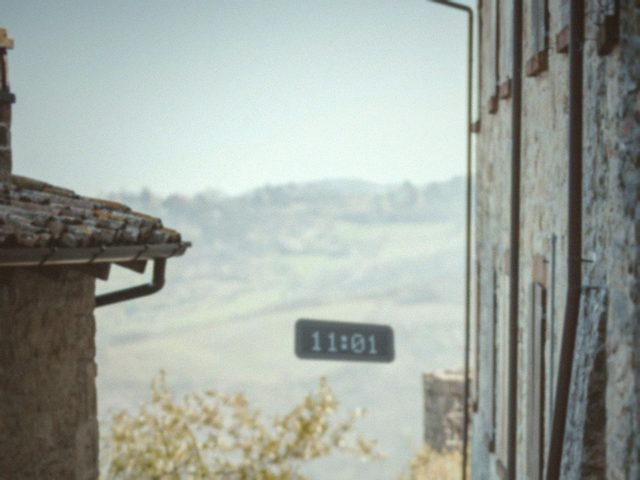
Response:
h=11 m=1
